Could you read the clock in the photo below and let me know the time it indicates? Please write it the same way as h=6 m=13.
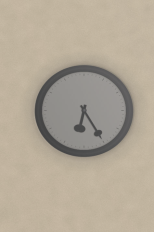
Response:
h=6 m=25
